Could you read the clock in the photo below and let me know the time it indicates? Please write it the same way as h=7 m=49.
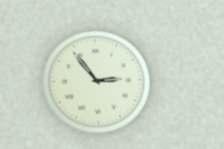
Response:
h=2 m=54
